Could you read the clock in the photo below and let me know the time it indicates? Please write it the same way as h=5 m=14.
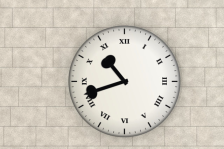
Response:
h=10 m=42
